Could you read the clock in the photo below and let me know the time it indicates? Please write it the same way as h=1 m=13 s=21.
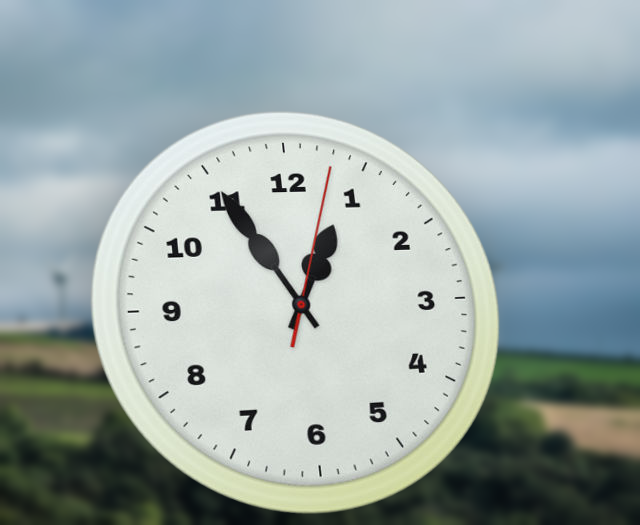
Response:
h=12 m=55 s=3
